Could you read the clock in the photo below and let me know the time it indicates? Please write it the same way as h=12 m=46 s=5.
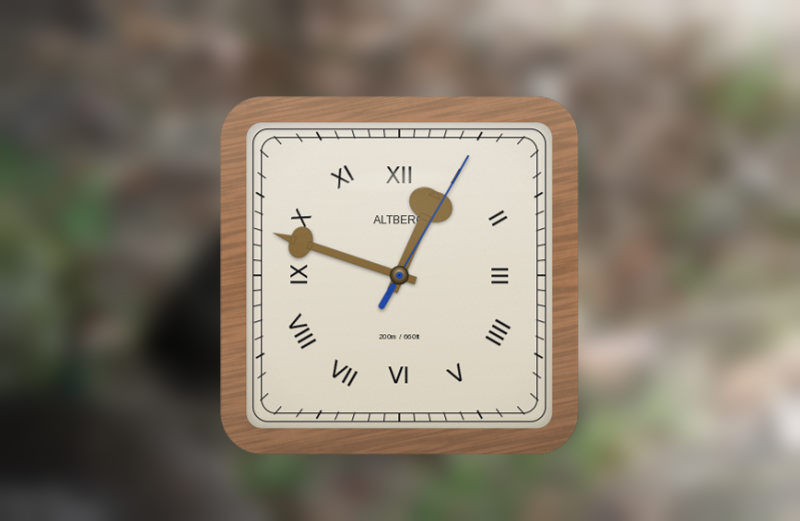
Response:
h=12 m=48 s=5
